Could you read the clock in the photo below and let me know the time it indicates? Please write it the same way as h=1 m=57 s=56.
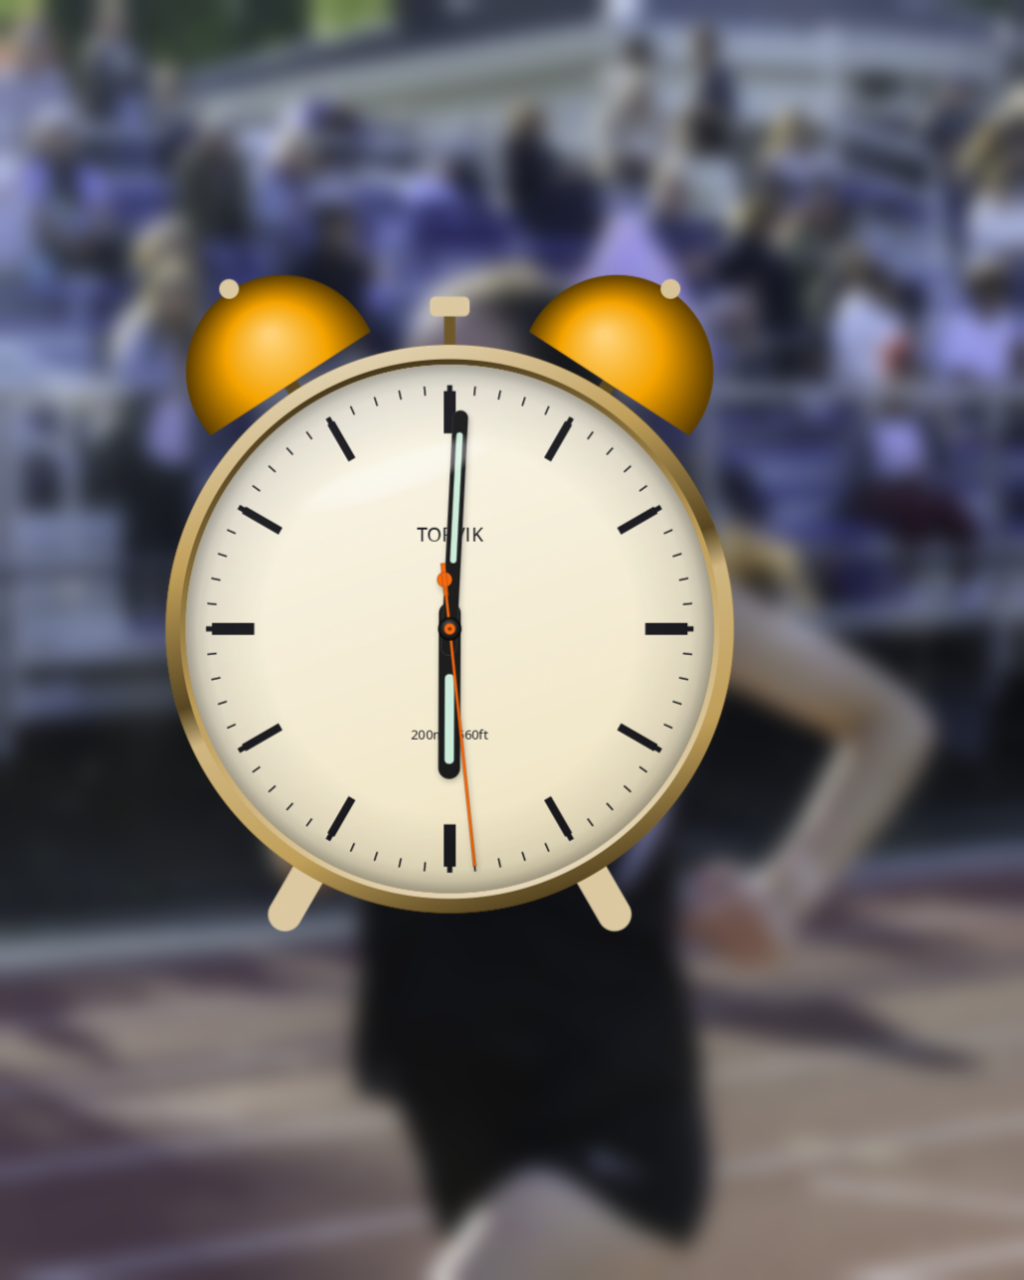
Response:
h=6 m=0 s=29
